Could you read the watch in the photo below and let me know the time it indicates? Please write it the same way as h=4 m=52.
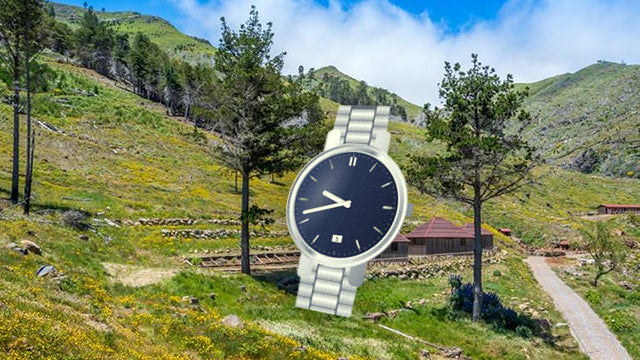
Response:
h=9 m=42
